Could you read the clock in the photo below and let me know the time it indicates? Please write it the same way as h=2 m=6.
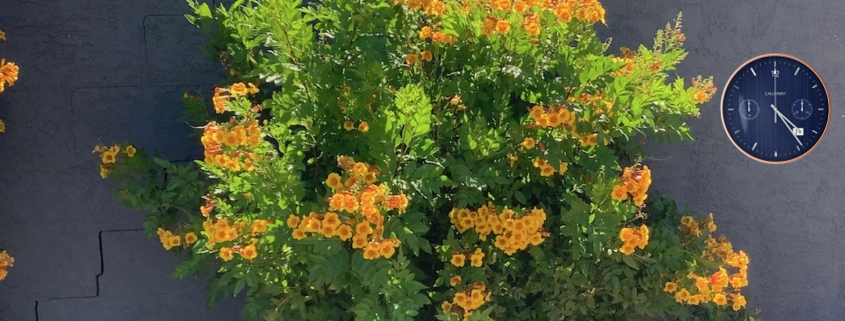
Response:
h=4 m=24
